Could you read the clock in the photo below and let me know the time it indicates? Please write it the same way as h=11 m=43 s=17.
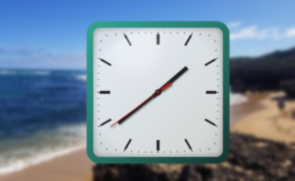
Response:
h=1 m=38 s=39
